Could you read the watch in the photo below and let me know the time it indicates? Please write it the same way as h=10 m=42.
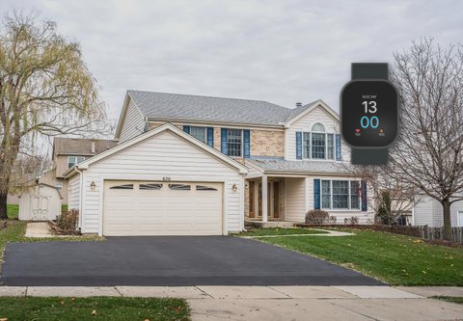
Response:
h=13 m=0
